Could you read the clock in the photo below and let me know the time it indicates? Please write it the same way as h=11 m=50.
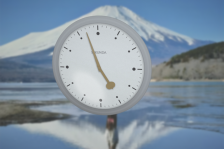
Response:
h=4 m=57
